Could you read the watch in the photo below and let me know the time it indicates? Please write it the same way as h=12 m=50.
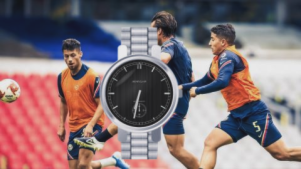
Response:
h=6 m=32
